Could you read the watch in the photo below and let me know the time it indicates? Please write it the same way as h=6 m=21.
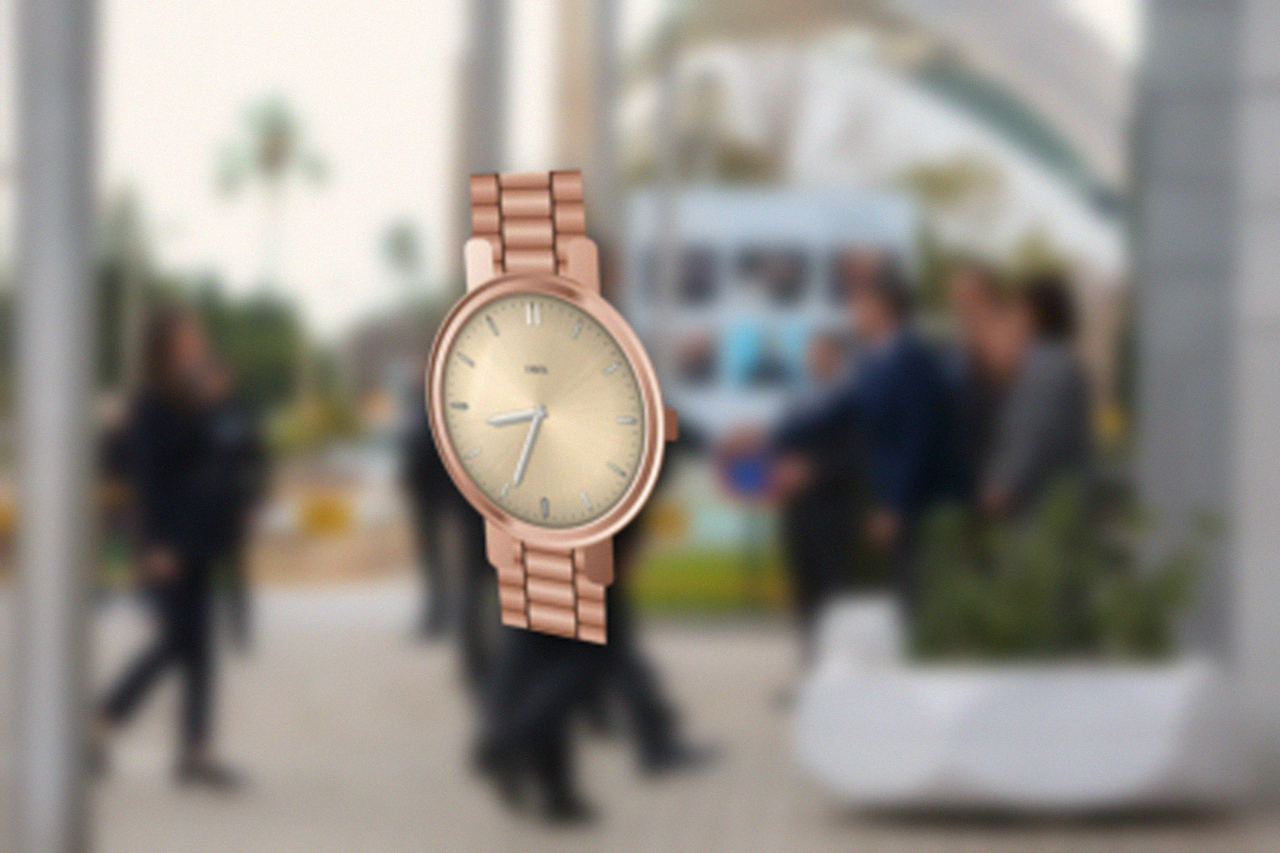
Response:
h=8 m=34
